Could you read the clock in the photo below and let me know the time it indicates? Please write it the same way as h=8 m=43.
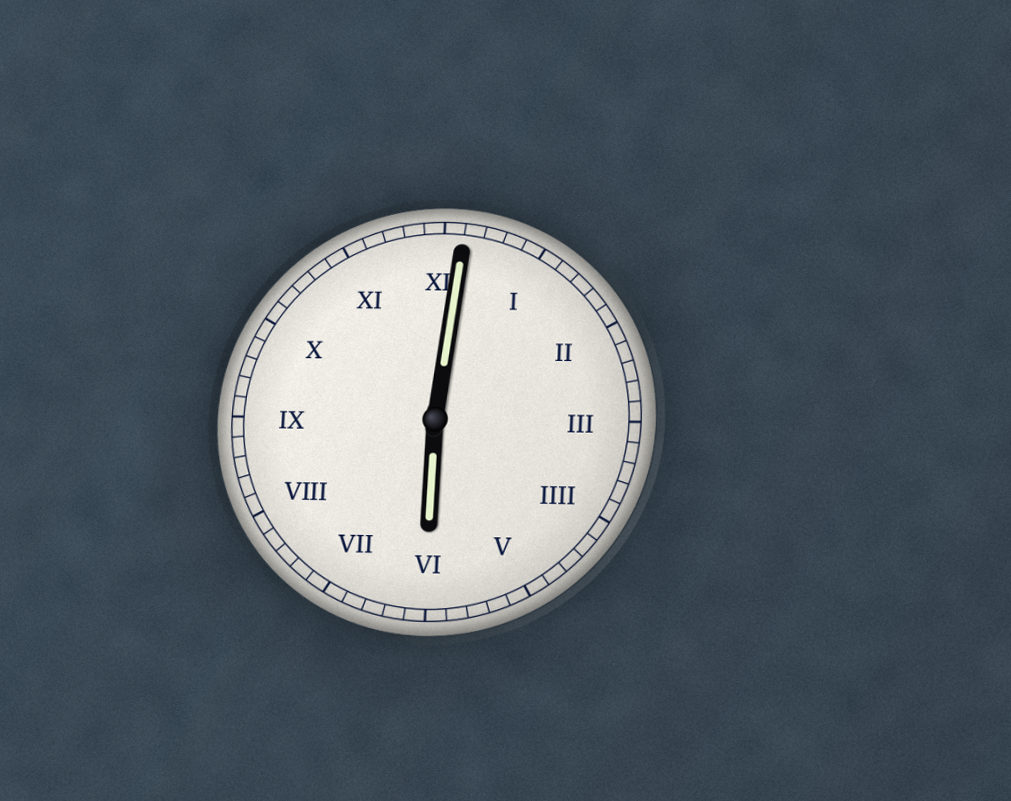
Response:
h=6 m=1
